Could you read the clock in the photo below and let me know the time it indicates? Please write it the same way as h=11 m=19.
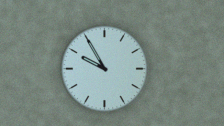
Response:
h=9 m=55
